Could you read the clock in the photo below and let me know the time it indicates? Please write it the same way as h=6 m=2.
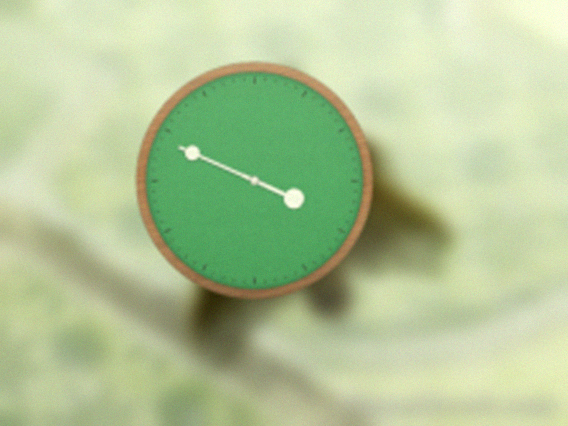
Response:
h=3 m=49
